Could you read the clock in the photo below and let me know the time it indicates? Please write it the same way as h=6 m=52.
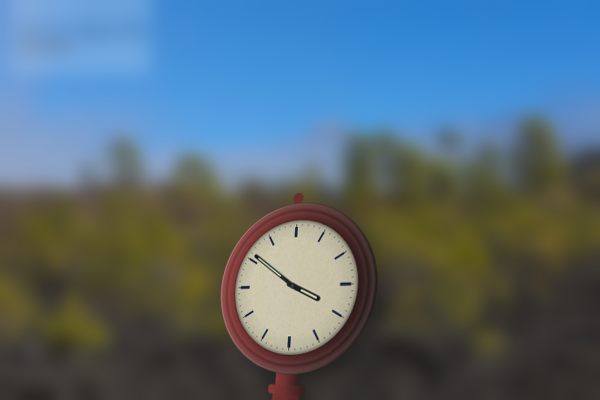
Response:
h=3 m=51
